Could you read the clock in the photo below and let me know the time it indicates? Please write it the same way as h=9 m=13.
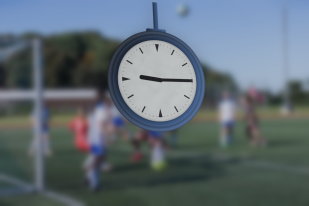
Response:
h=9 m=15
